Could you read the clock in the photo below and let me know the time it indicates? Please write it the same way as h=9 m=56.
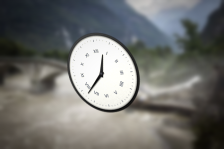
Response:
h=12 m=38
